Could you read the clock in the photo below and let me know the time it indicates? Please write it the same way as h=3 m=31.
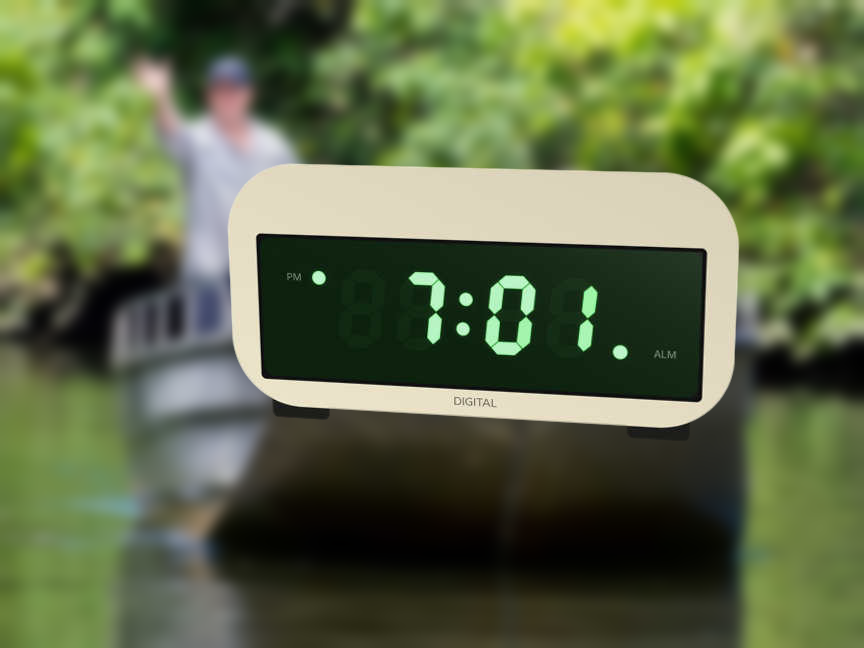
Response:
h=7 m=1
